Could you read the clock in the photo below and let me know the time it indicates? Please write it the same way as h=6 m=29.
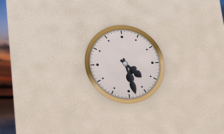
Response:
h=4 m=28
